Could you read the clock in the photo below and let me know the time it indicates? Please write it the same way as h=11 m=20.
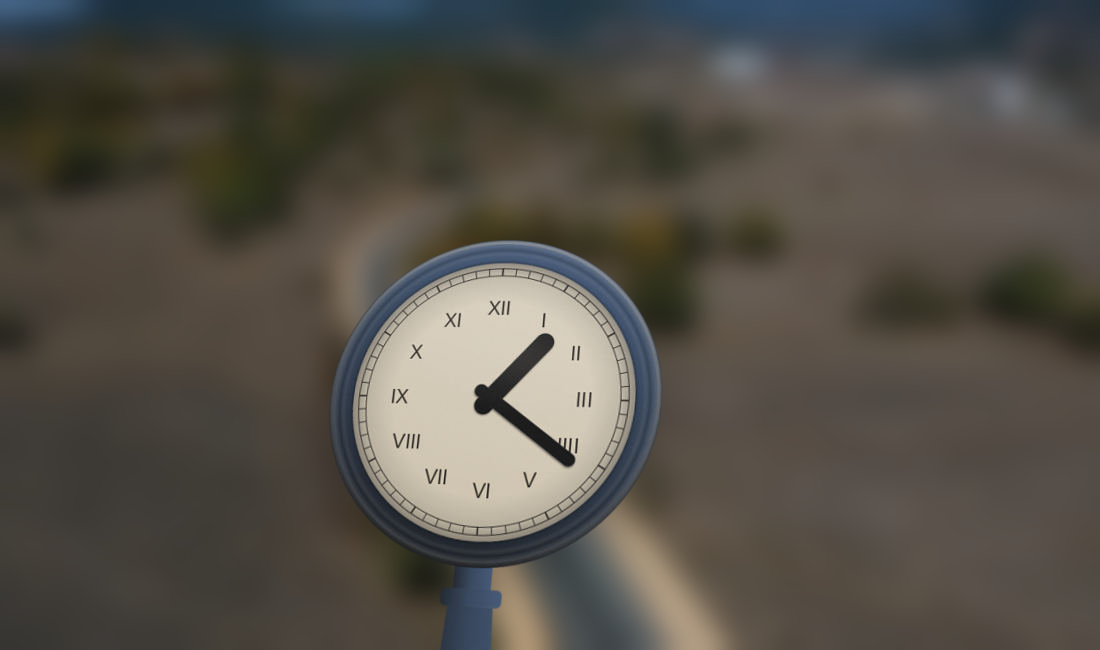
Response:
h=1 m=21
